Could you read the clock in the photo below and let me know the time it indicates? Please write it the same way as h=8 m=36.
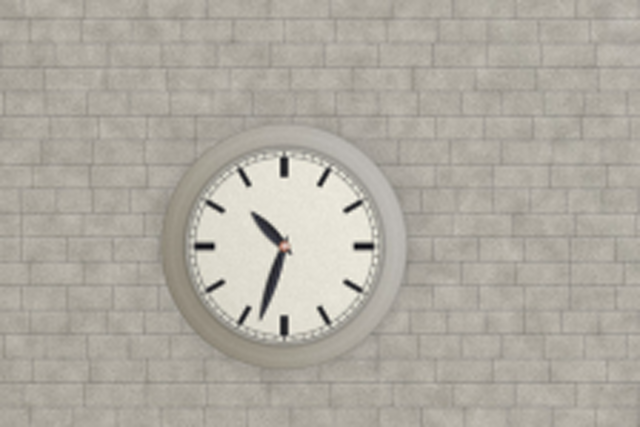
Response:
h=10 m=33
